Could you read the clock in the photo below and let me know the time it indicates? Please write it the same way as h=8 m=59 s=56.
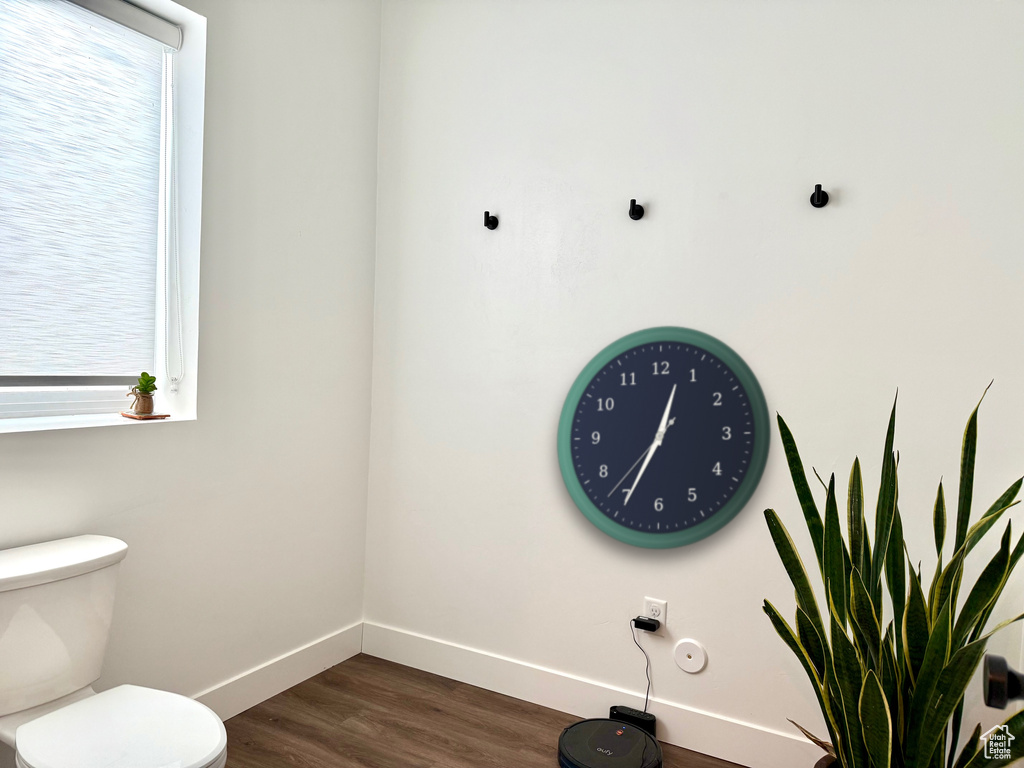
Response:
h=12 m=34 s=37
